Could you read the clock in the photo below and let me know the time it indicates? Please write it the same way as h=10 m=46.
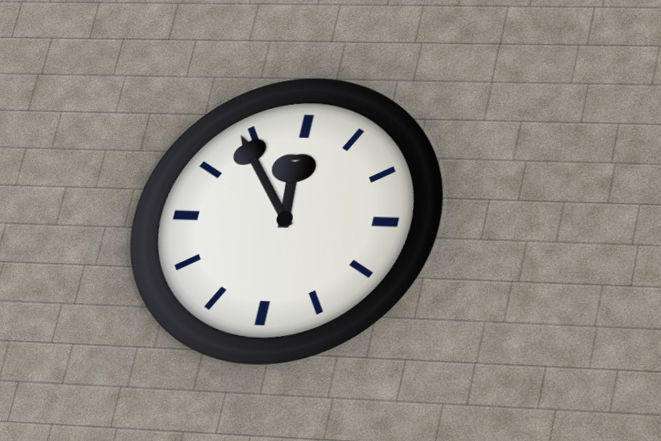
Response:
h=11 m=54
